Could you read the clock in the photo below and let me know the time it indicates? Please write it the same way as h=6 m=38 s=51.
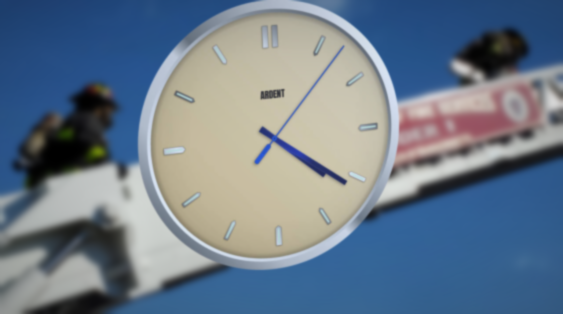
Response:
h=4 m=21 s=7
